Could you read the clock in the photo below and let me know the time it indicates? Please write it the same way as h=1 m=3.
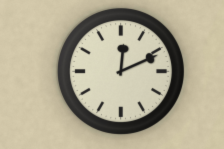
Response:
h=12 m=11
